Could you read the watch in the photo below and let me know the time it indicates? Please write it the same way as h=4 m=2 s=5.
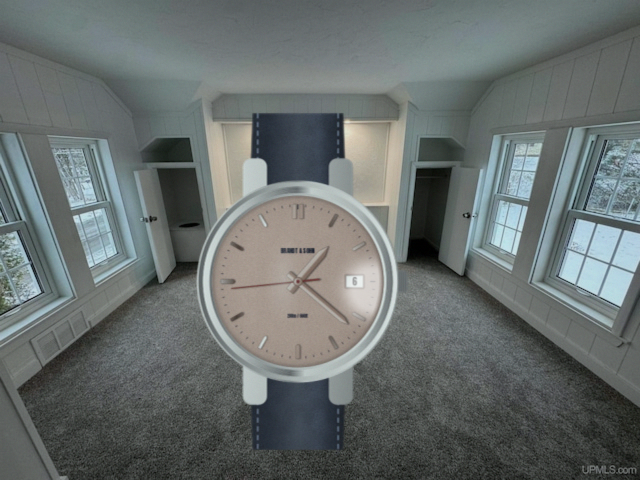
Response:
h=1 m=21 s=44
